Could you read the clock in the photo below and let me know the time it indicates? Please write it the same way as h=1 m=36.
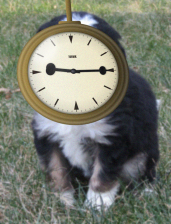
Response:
h=9 m=15
